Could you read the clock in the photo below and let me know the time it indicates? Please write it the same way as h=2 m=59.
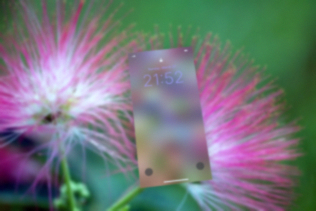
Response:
h=21 m=52
